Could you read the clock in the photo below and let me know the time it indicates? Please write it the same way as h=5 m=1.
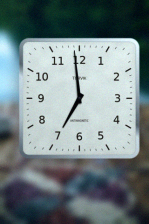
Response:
h=6 m=59
